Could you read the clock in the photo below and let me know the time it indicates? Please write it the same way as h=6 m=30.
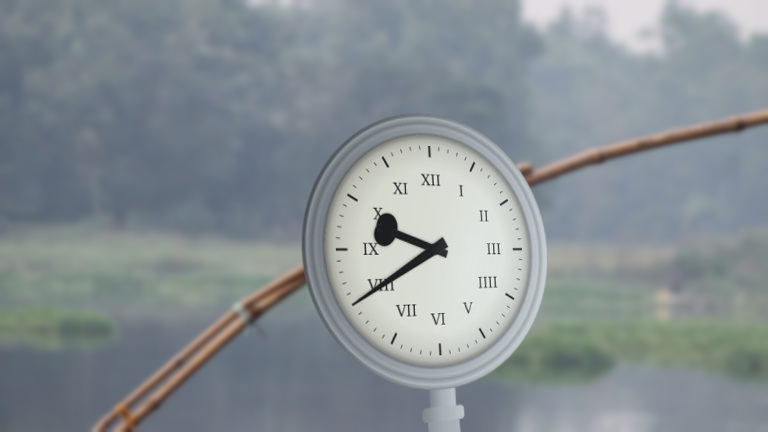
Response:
h=9 m=40
